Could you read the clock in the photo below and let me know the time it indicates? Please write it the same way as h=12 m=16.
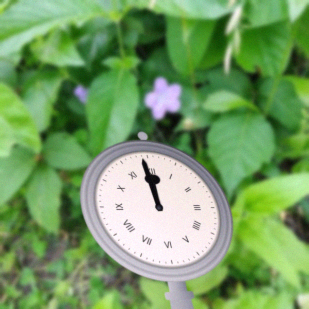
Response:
h=11 m=59
